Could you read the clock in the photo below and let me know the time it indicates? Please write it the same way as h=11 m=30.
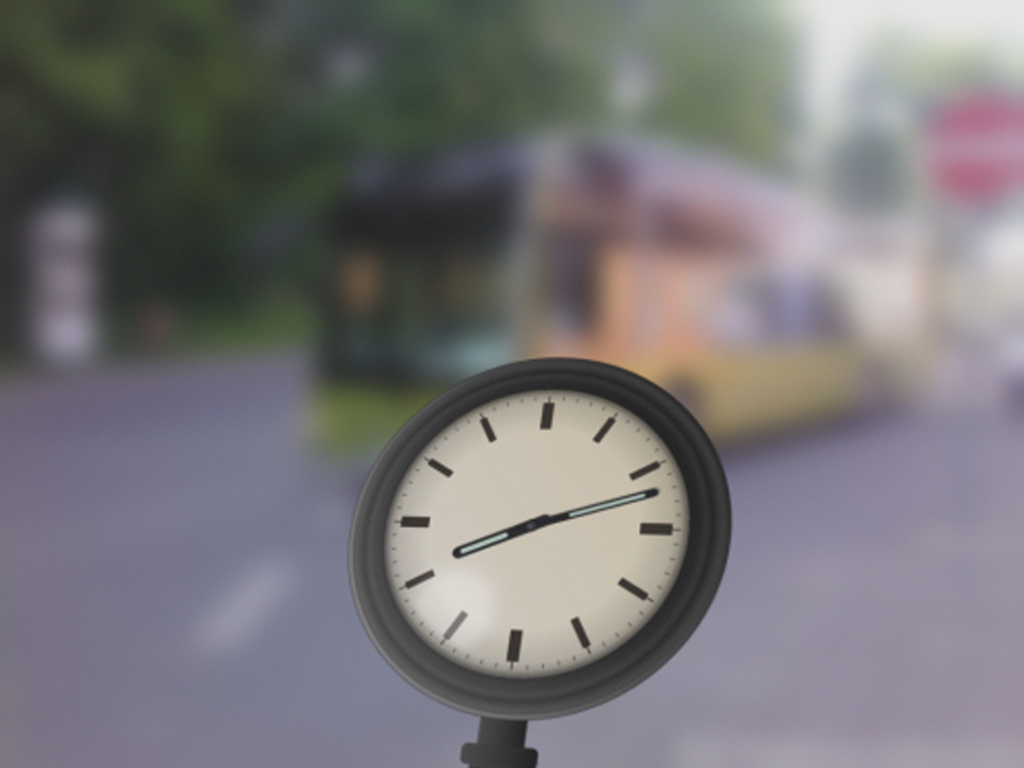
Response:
h=8 m=12
